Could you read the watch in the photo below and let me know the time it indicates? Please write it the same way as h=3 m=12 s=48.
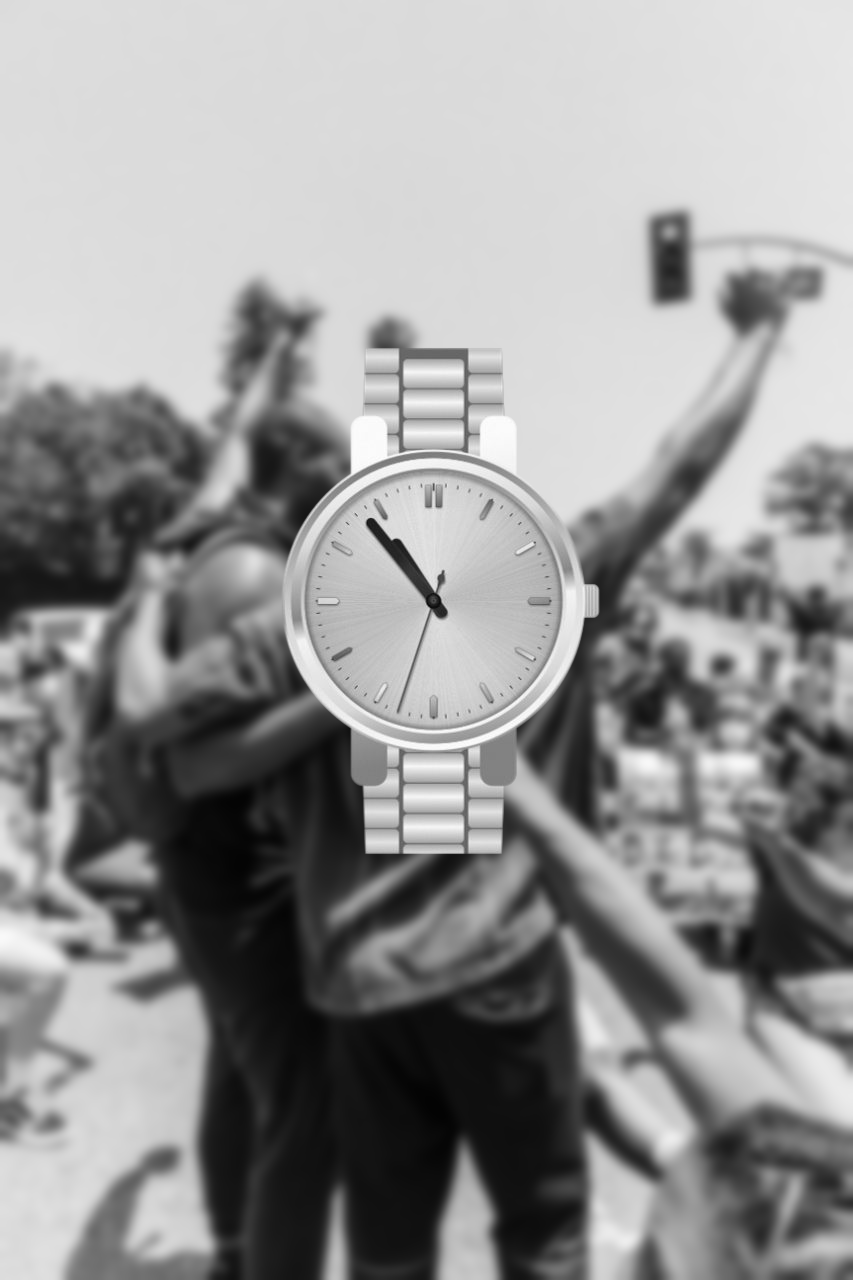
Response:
h=10 m=53 s=33
